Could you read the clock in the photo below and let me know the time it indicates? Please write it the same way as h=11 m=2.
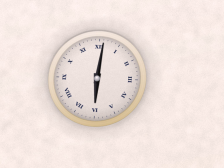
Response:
h=6 m=1
